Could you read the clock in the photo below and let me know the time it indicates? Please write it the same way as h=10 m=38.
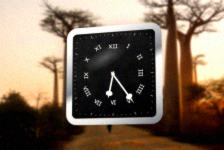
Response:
h=6 m=24
